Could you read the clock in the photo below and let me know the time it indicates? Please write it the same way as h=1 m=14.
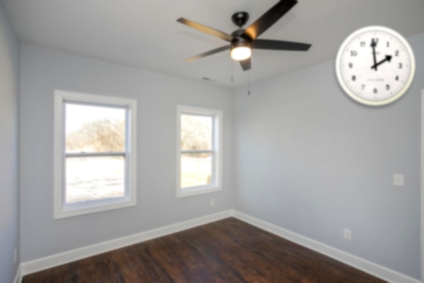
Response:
h=1 m=59
